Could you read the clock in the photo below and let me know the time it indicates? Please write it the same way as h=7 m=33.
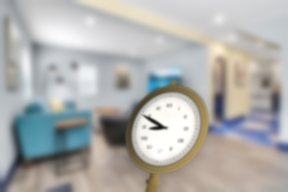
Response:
h=8 m=49
